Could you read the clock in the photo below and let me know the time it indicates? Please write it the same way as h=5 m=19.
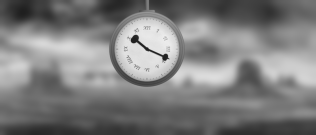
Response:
h=10 m=19
